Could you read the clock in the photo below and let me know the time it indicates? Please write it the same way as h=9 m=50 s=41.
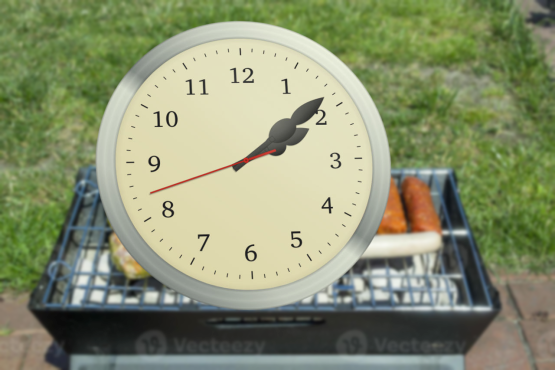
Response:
h=2 m=8 s=42
